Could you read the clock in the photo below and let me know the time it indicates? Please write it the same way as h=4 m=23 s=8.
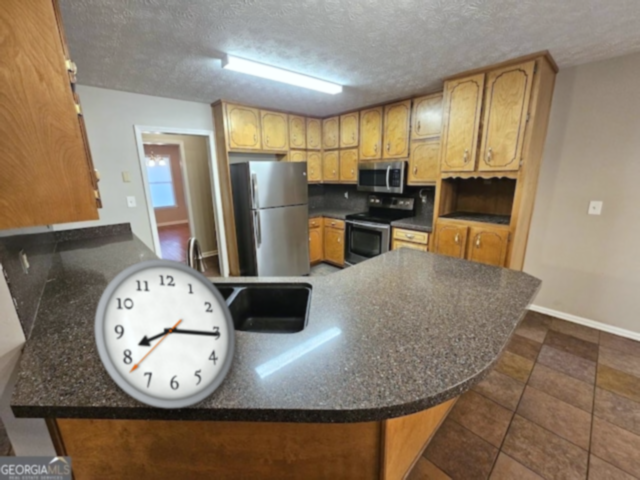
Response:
h=8 m=15 s=38
